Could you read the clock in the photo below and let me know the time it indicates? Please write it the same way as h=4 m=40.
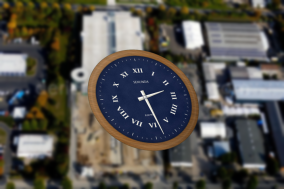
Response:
h=2 m=28
